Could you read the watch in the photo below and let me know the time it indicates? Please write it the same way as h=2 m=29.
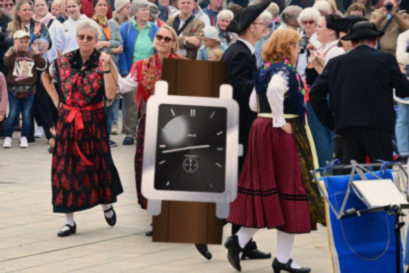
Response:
h=2 m=43
